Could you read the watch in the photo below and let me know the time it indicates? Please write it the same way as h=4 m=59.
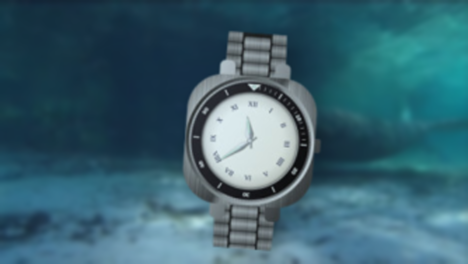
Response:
h=11 m=39
